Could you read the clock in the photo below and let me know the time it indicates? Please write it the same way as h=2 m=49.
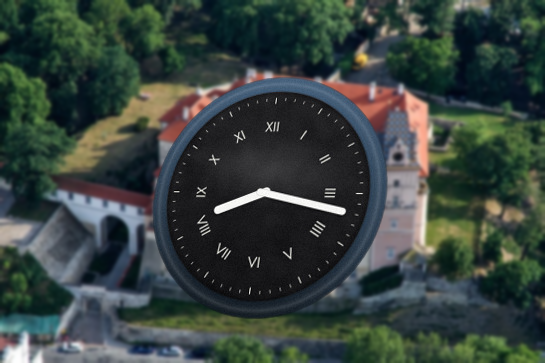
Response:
h=8 m=17
